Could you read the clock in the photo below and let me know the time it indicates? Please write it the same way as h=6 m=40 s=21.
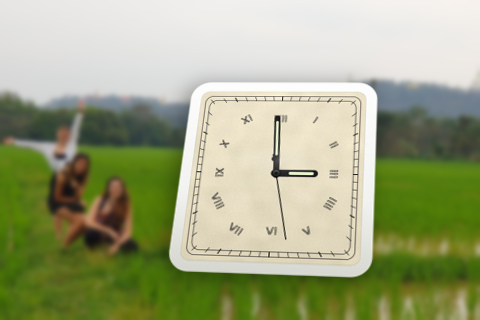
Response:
h=2 m=59 s=28
